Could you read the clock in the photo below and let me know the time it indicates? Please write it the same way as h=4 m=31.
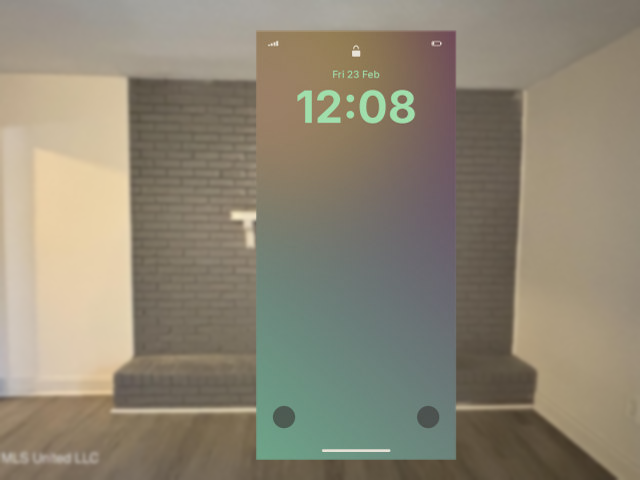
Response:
h=12 m=8
